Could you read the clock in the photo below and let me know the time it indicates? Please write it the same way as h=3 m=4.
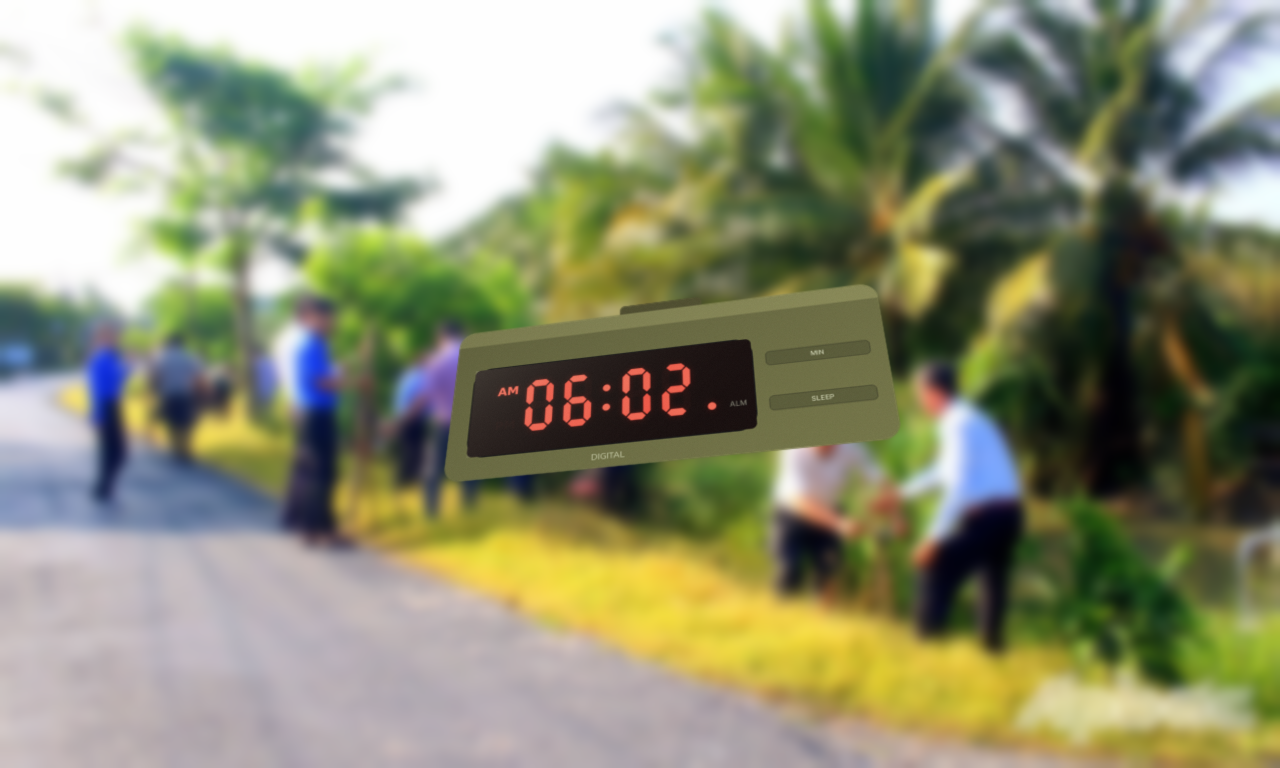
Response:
h=6 m=2
